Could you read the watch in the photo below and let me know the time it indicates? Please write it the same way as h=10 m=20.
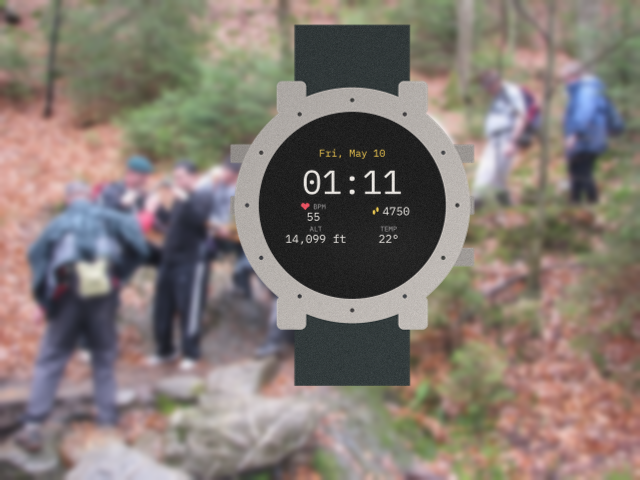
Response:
h=1 m=11
